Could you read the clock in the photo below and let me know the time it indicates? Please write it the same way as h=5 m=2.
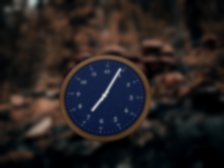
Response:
h=7 m=4
